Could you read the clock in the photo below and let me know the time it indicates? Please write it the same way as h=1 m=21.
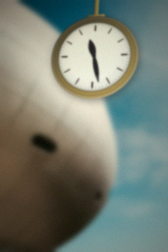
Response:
h=11 m=28
